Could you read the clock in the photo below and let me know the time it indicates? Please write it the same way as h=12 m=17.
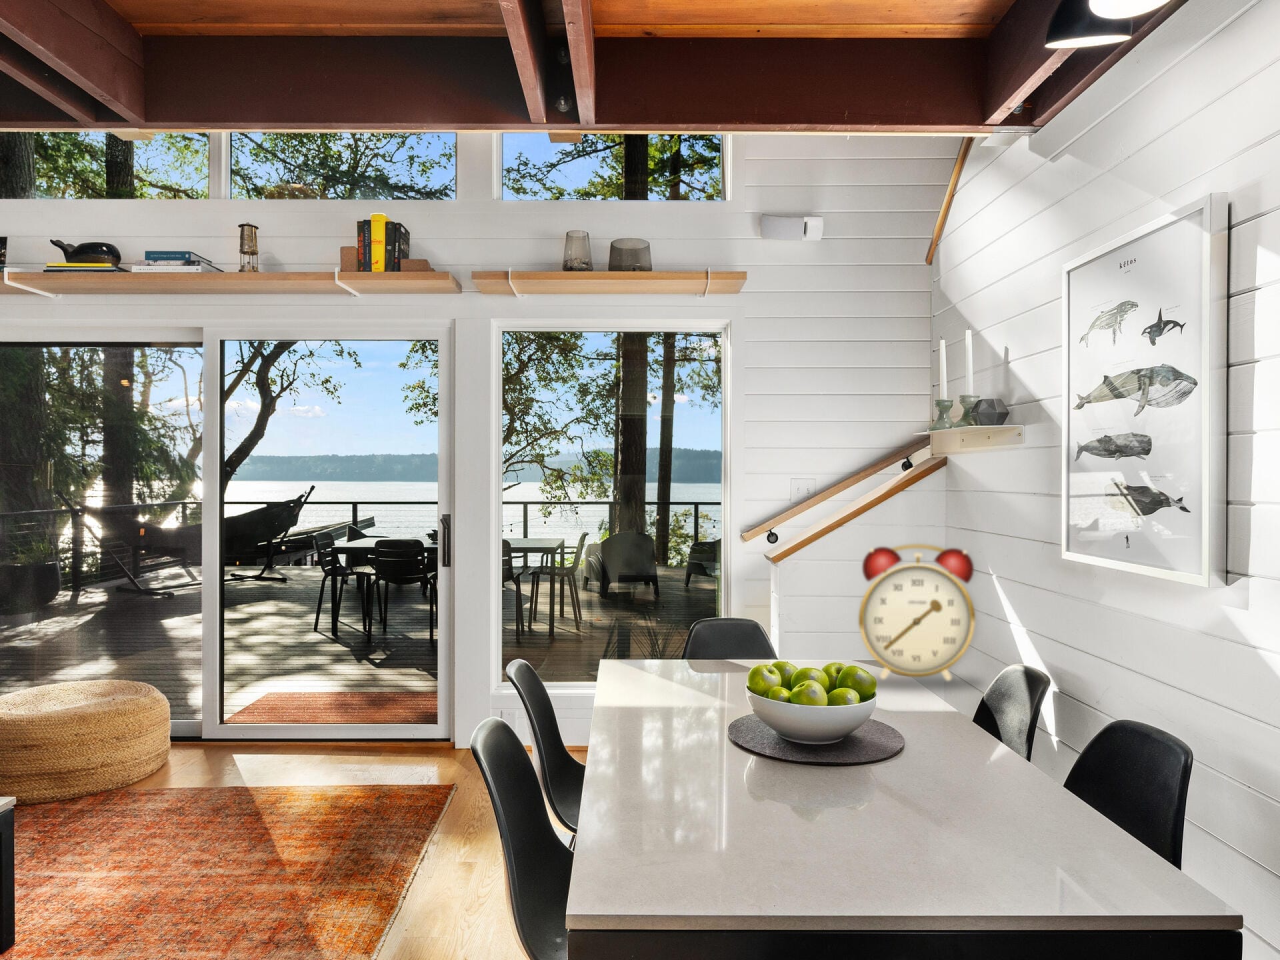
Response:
h=1 m=38
